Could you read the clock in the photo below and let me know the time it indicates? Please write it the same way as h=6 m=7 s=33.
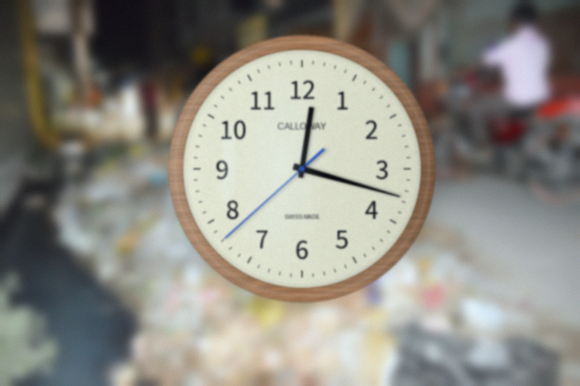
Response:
h=12 m=17 s=38
